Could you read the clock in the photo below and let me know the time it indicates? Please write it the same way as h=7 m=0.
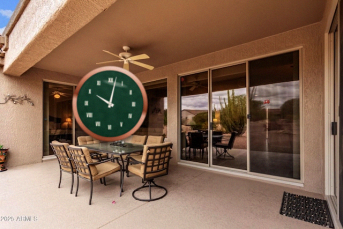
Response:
h=10 m=2
